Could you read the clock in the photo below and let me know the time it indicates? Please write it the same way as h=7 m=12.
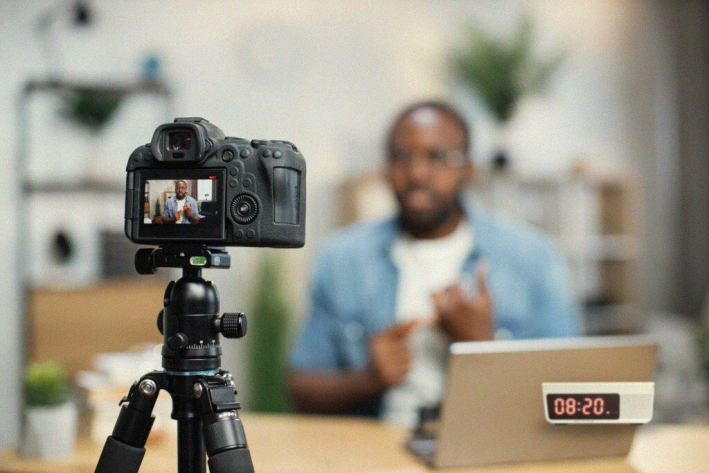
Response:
h=8 m=20
